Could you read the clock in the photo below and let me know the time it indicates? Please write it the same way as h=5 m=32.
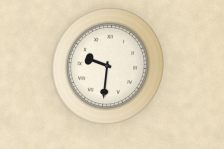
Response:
h=9 m=30
